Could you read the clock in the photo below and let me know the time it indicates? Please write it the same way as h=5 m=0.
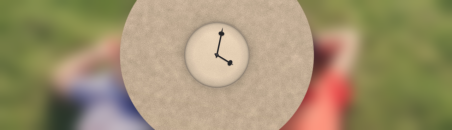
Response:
h=4 m=2
